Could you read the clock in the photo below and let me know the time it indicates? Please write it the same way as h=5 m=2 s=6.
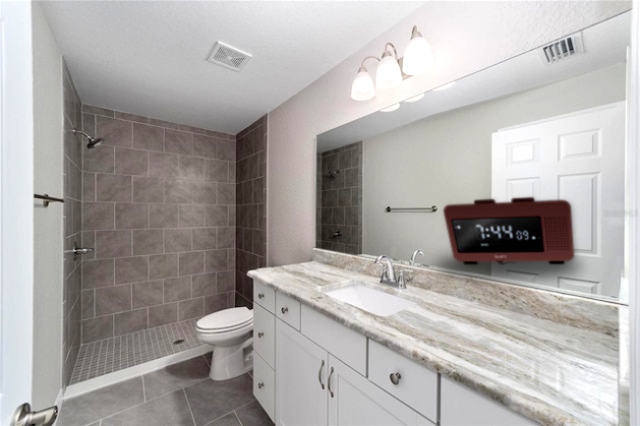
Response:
h=7 m=44 s=9
